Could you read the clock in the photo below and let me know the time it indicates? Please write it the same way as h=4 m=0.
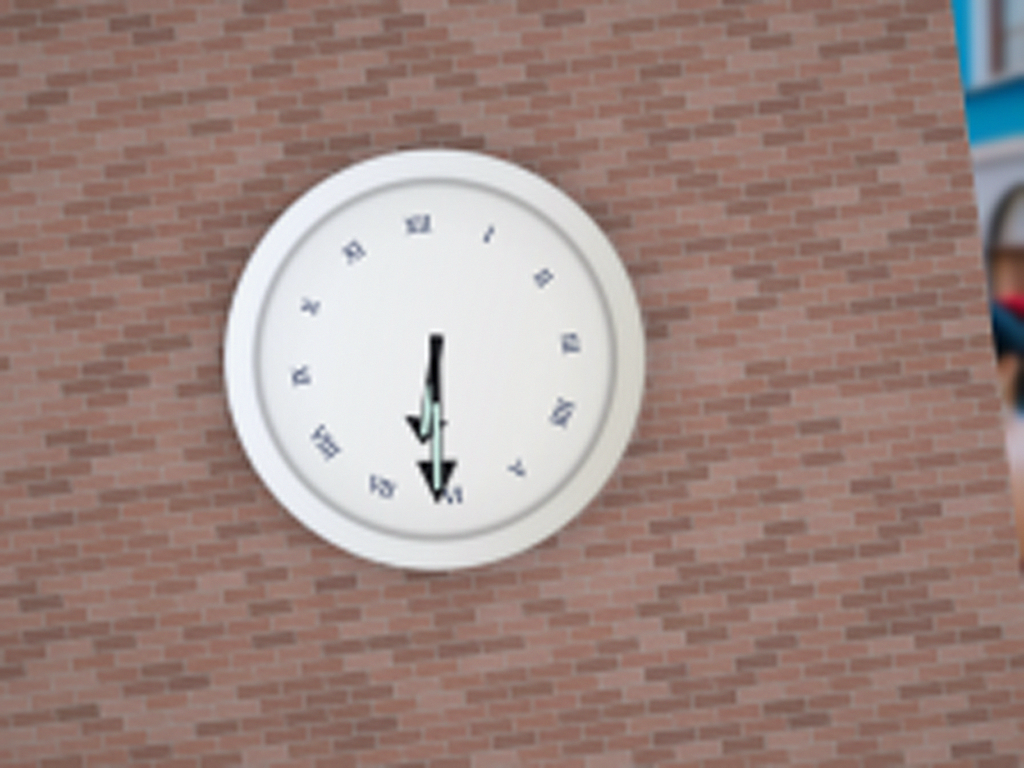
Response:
h=6 m=31
